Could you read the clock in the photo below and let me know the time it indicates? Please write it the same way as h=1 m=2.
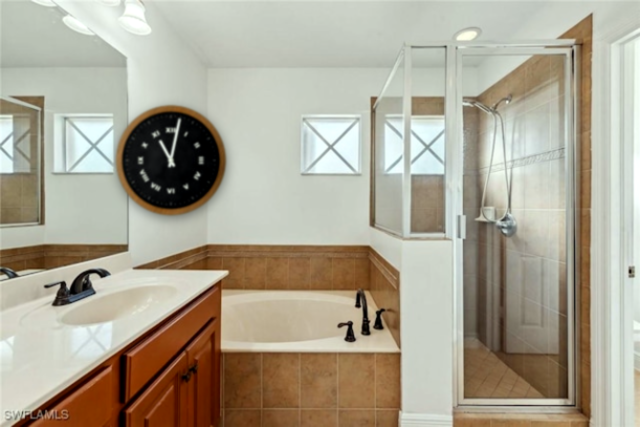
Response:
h=11 m=2
